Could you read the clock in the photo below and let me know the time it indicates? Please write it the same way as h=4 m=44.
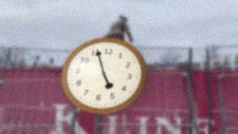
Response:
h=4 m=56
